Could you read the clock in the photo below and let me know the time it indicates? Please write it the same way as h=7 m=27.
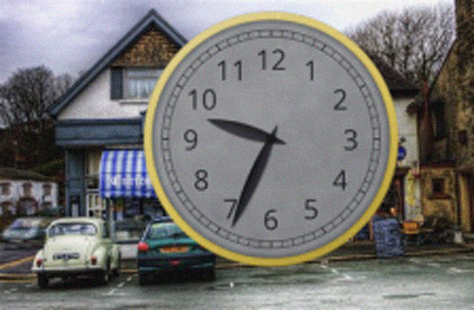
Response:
h=9 m=34
